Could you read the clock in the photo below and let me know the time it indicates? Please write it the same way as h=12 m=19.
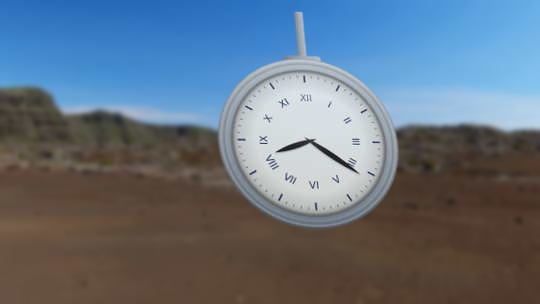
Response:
h=8 m=21
